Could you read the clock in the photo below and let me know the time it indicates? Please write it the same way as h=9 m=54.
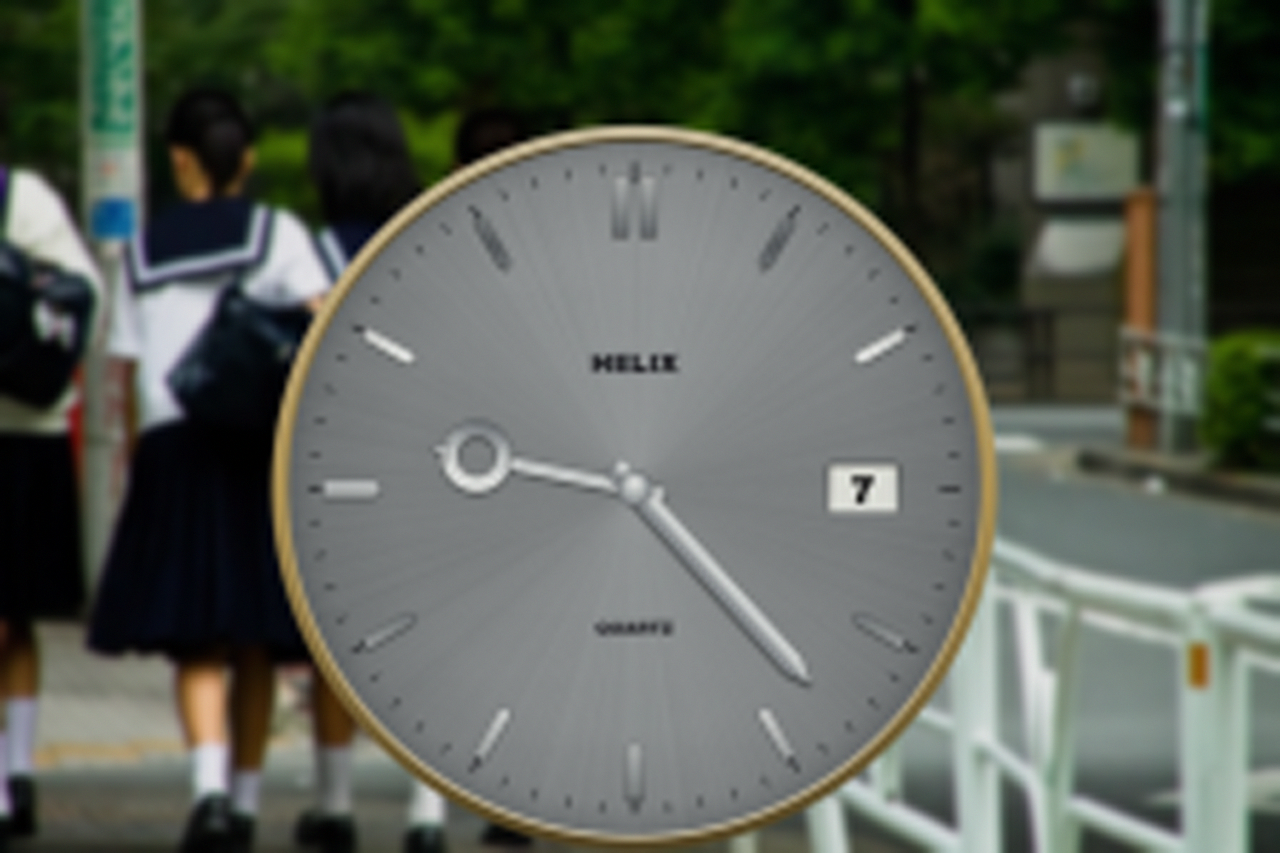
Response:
h=9 m=23
